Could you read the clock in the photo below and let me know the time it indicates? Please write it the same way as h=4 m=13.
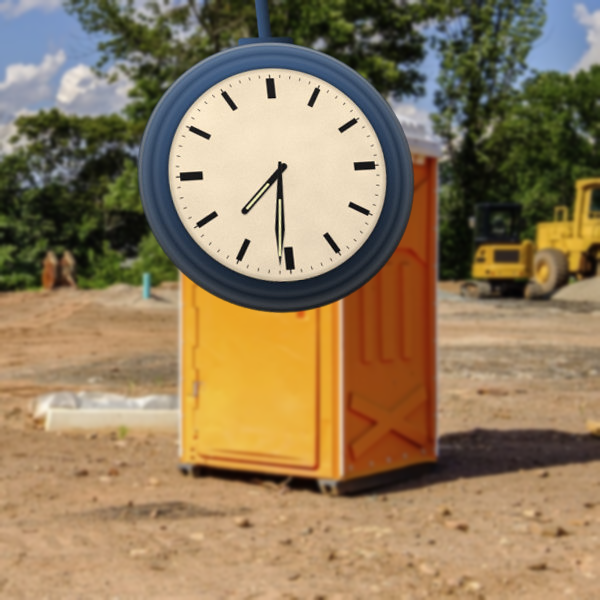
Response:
h=7 m=31
